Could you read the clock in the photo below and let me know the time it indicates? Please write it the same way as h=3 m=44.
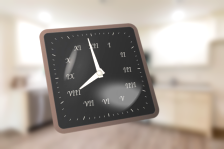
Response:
h=7 m=59
